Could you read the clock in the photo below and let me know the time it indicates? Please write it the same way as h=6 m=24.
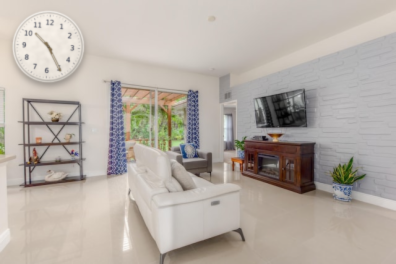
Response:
h=10 m=25
